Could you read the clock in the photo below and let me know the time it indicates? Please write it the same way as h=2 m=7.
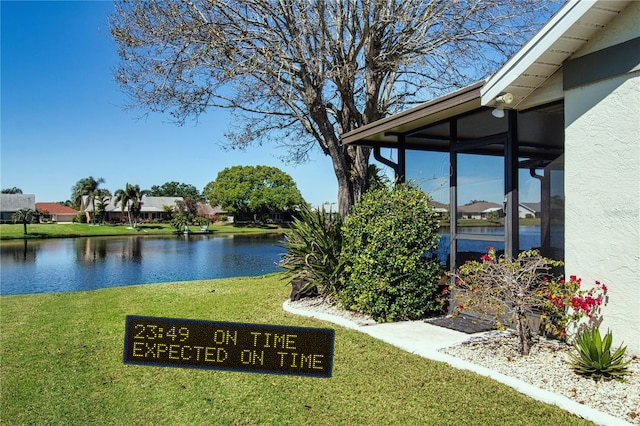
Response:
h=23 m=49
